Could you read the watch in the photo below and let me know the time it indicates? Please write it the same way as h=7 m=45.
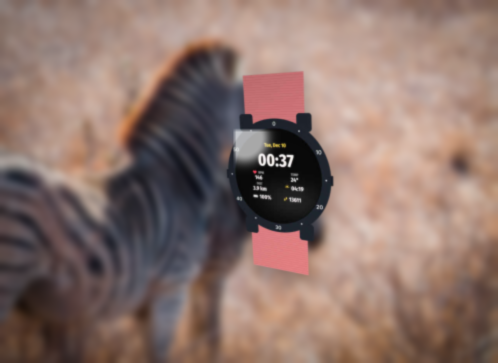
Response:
h=0 m=37
